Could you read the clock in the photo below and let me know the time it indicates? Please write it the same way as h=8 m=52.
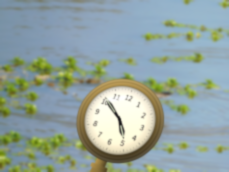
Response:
h=4 m=51
